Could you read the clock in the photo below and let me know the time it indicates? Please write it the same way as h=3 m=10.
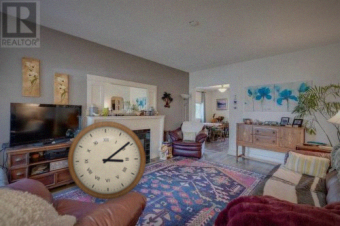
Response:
h=3 m=9
